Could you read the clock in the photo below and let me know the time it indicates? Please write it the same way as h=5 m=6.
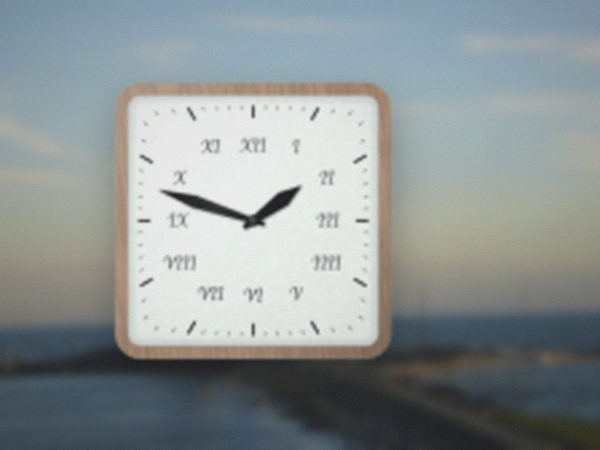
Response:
h=1 m=48
